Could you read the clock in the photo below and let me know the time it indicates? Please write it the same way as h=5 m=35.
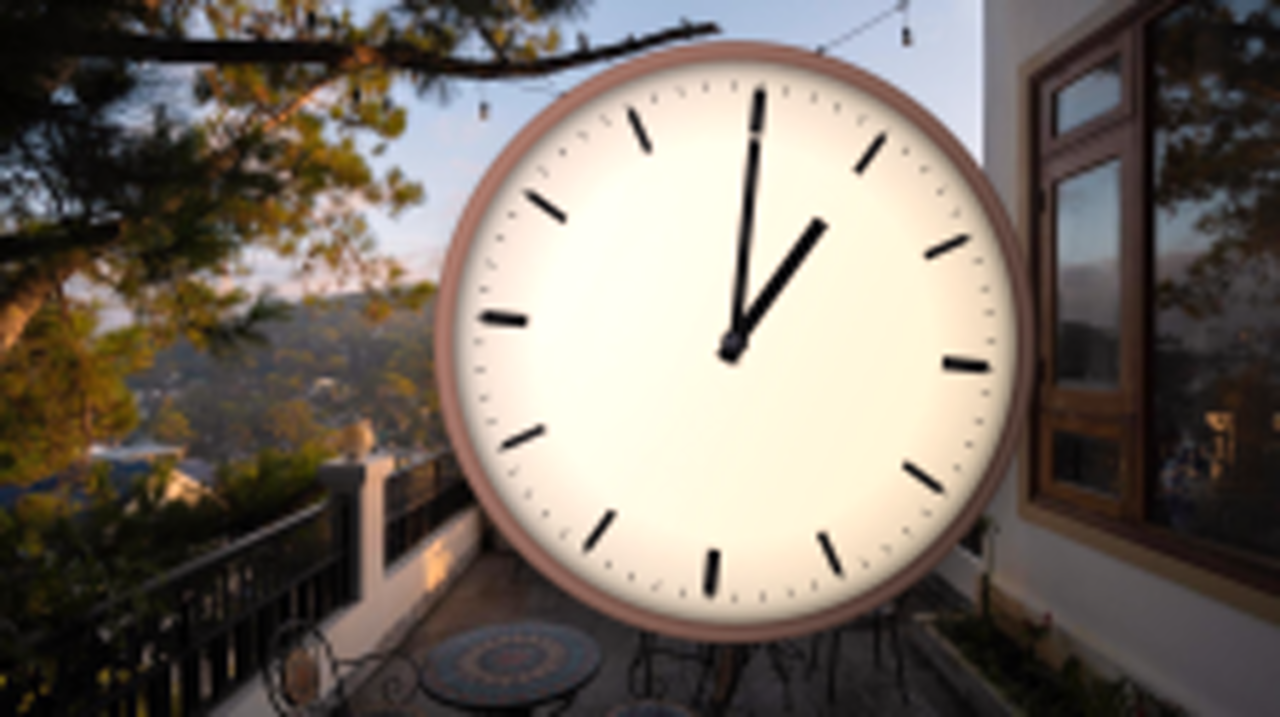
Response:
h=1 m=0
